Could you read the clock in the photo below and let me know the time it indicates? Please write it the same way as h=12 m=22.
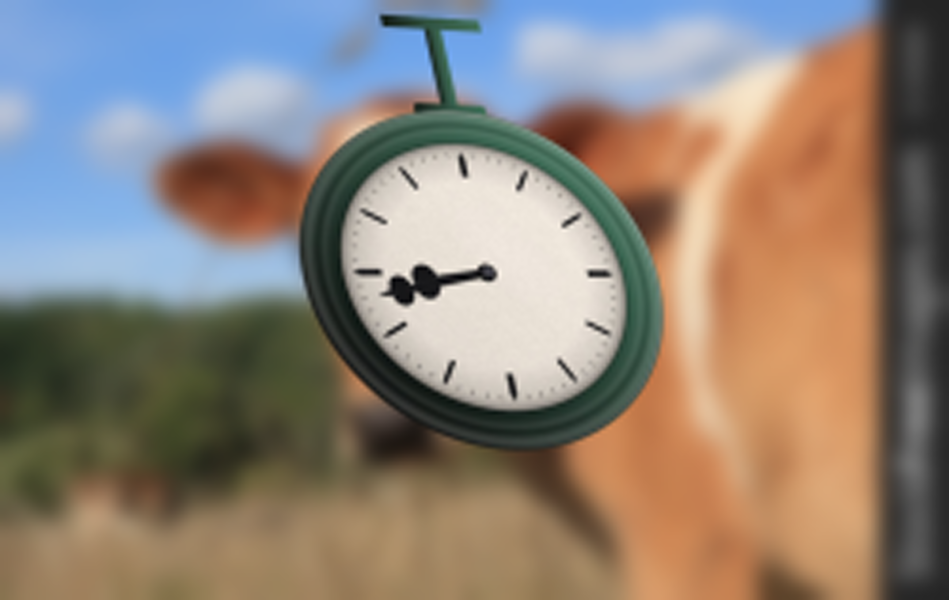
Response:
h=8 m=43
